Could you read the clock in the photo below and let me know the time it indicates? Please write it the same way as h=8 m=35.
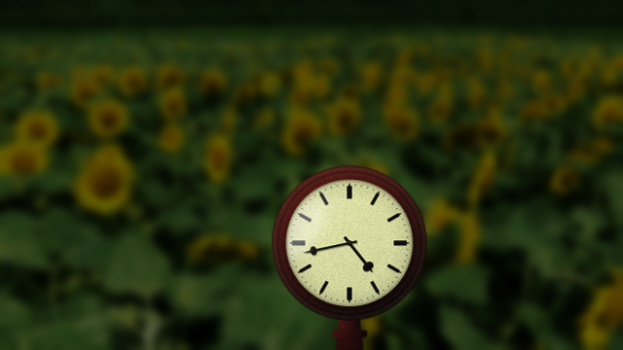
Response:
h=4 m=43
